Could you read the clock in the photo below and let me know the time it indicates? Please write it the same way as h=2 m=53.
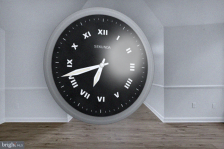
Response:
h=6 m=42
